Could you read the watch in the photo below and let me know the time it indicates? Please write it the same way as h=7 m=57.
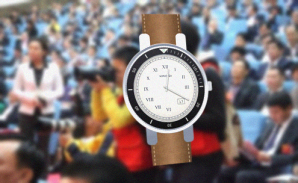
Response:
h=12 m=20
